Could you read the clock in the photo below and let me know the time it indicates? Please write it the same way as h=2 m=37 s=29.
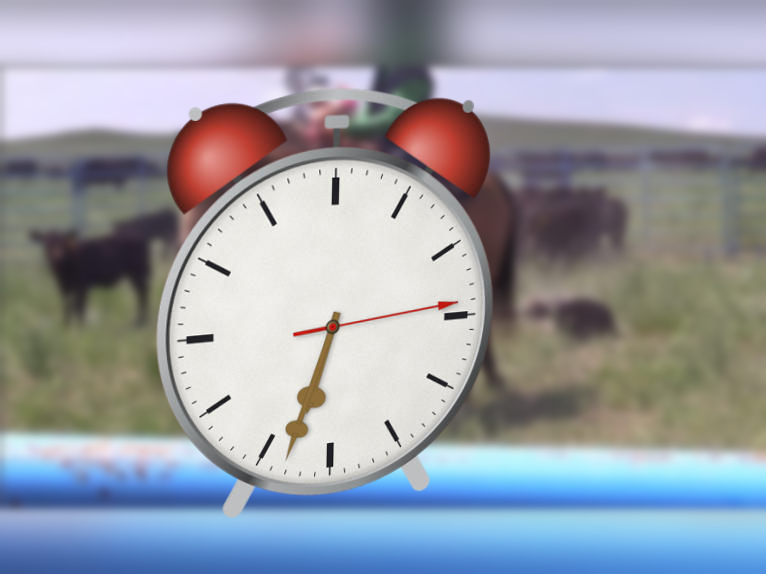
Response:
h=6 m=33 s=14
